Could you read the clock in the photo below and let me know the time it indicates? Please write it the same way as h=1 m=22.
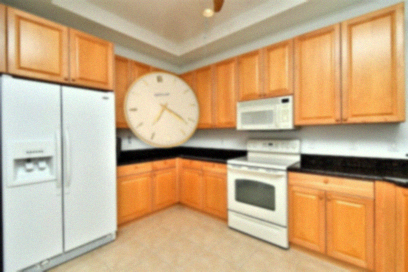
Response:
h=7 m=22
